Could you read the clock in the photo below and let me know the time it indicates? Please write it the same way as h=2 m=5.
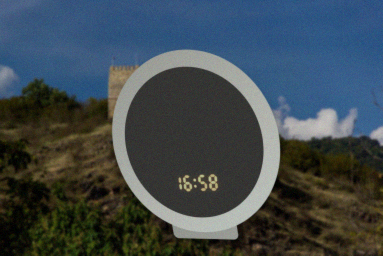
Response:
h=16 m=58
